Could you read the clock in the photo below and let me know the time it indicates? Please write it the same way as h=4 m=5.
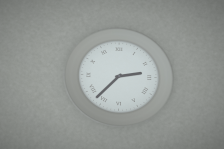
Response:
h=2 m=37
